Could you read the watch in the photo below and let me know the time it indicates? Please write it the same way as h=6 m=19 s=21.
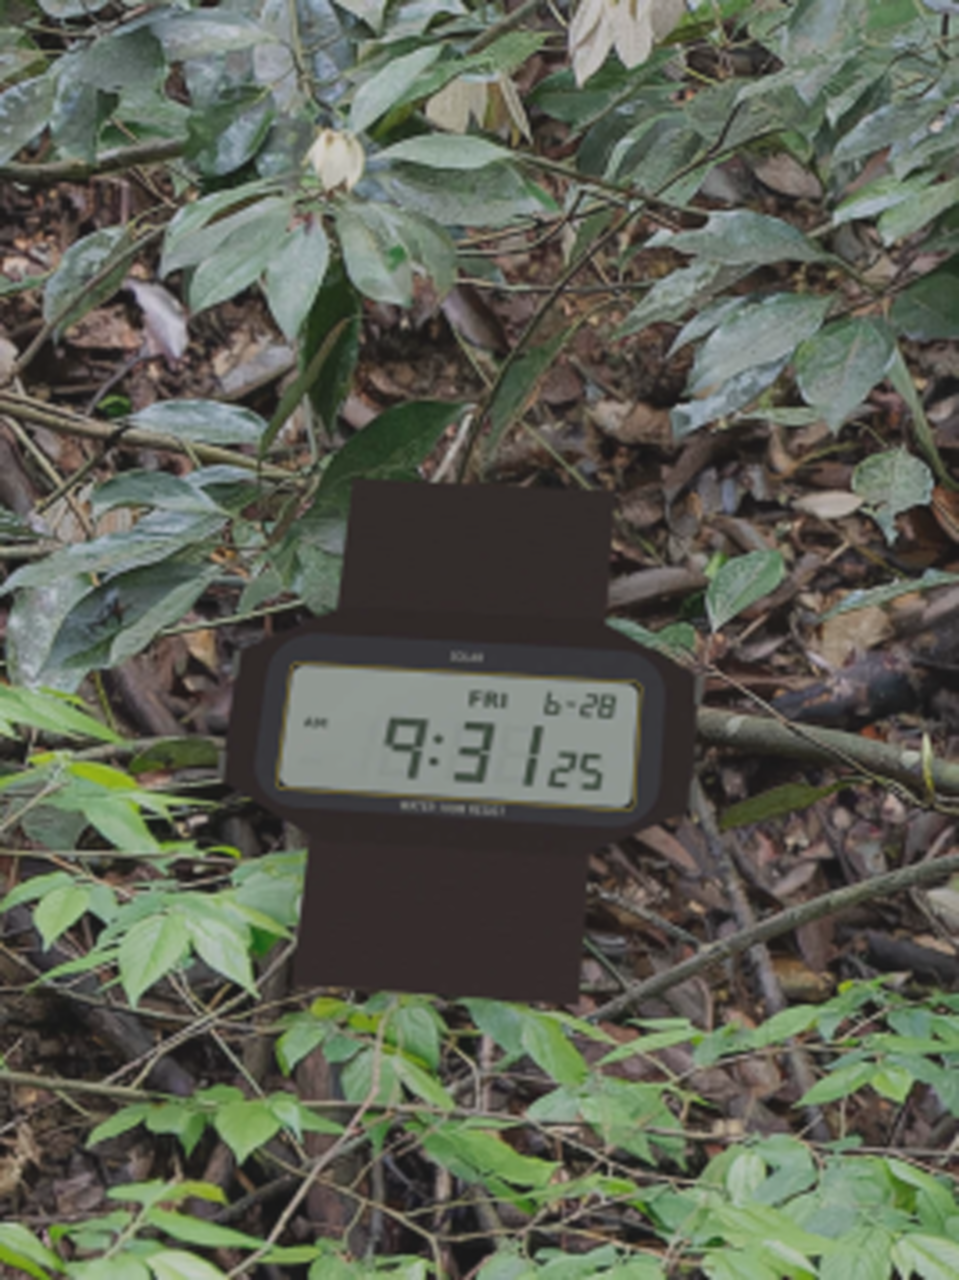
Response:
h=9 m=31 s=25
